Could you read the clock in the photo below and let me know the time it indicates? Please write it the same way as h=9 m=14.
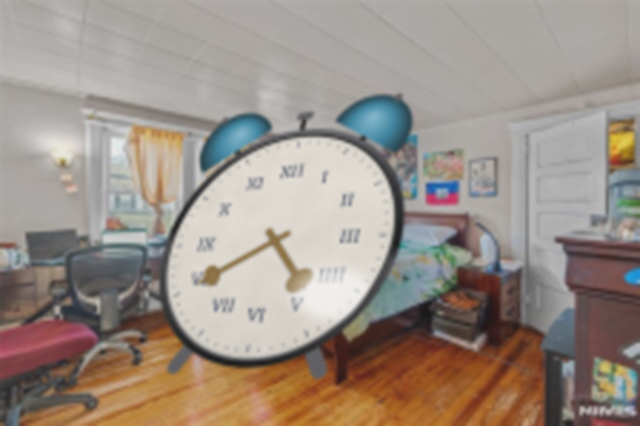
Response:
h=4 m=40
